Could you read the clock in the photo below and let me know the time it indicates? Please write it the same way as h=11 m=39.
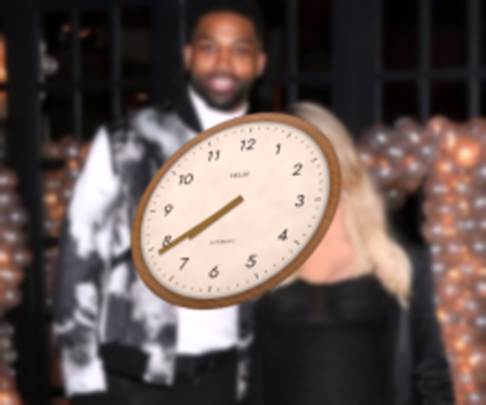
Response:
h=7 m=39
